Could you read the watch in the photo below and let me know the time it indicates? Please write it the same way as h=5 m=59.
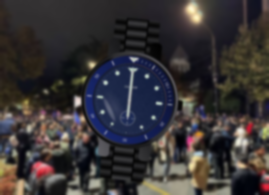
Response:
h=6 m=0
